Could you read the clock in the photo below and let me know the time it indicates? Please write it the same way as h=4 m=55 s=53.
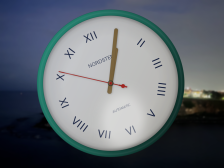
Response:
h=1 m=4 s=51
